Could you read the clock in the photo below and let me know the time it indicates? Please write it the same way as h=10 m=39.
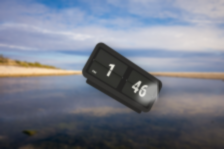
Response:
h=1 m=46
